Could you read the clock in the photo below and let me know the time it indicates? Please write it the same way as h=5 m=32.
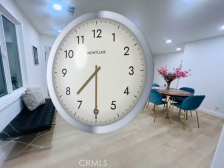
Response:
h=7 m=30
